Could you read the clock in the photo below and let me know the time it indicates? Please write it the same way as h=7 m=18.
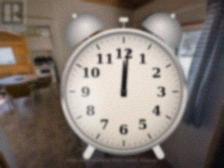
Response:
h=12 m=1
